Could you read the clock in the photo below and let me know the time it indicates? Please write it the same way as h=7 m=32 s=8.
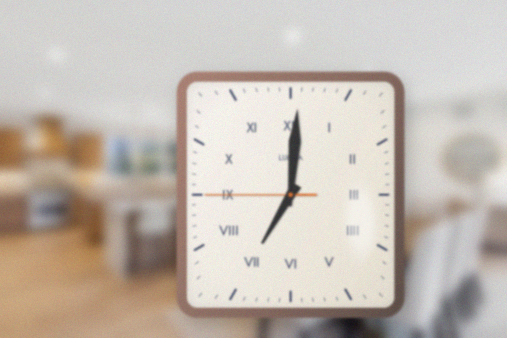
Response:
h=7 m=0 s=45
